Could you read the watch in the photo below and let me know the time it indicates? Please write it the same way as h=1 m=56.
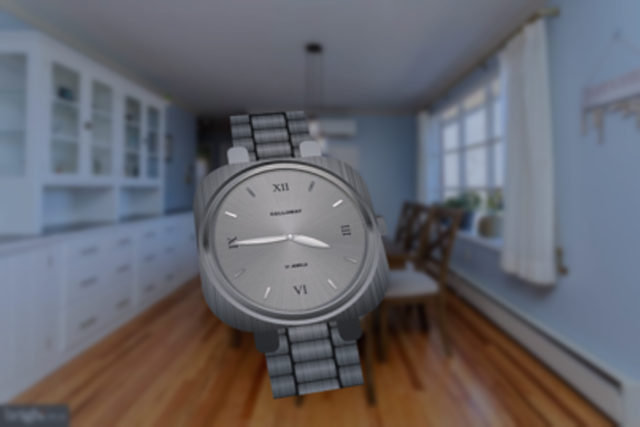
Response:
h=3 m=45
